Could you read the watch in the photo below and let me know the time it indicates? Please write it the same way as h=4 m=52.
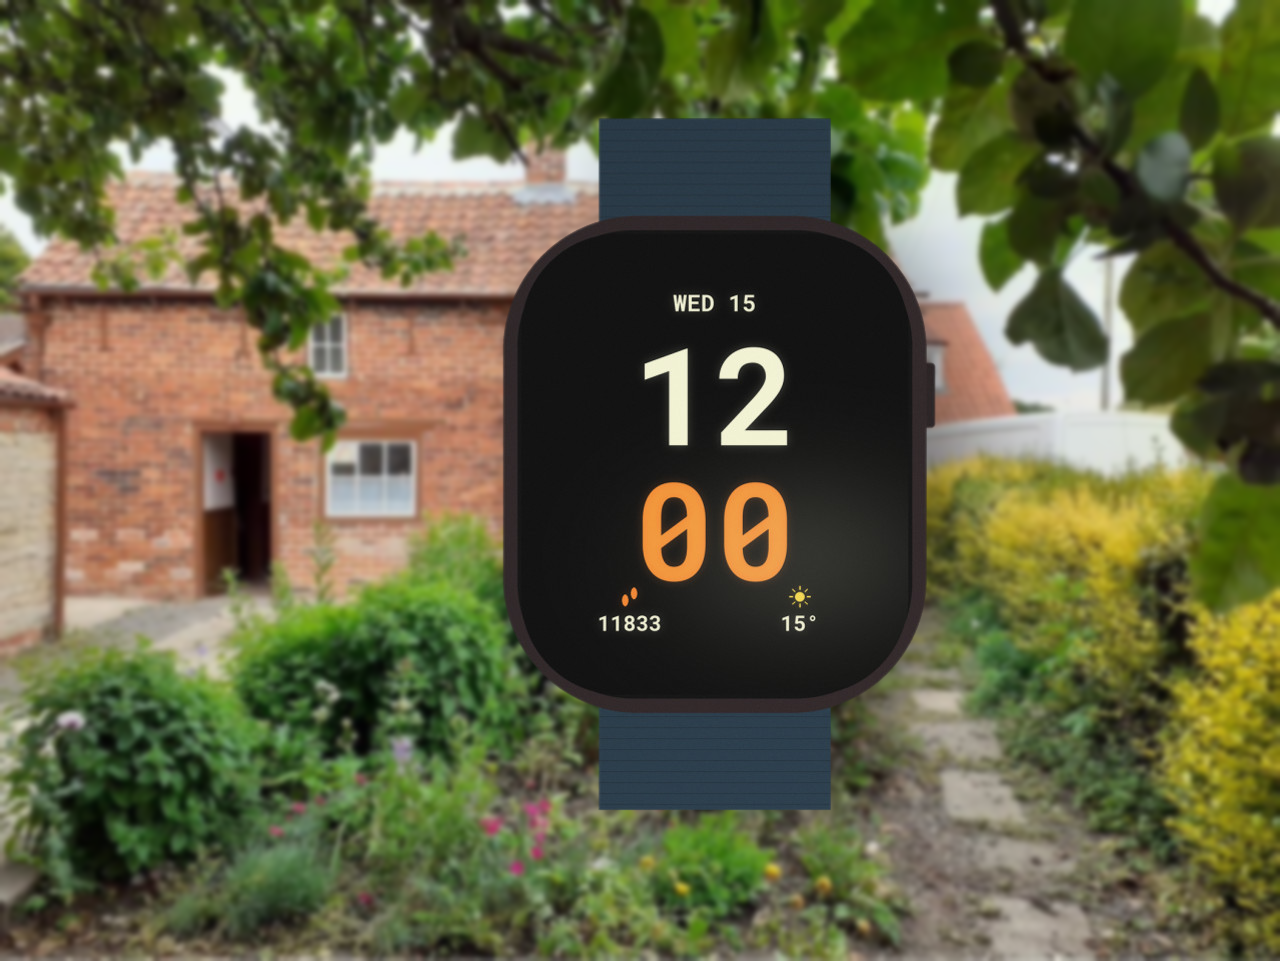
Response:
h=12 m=0
